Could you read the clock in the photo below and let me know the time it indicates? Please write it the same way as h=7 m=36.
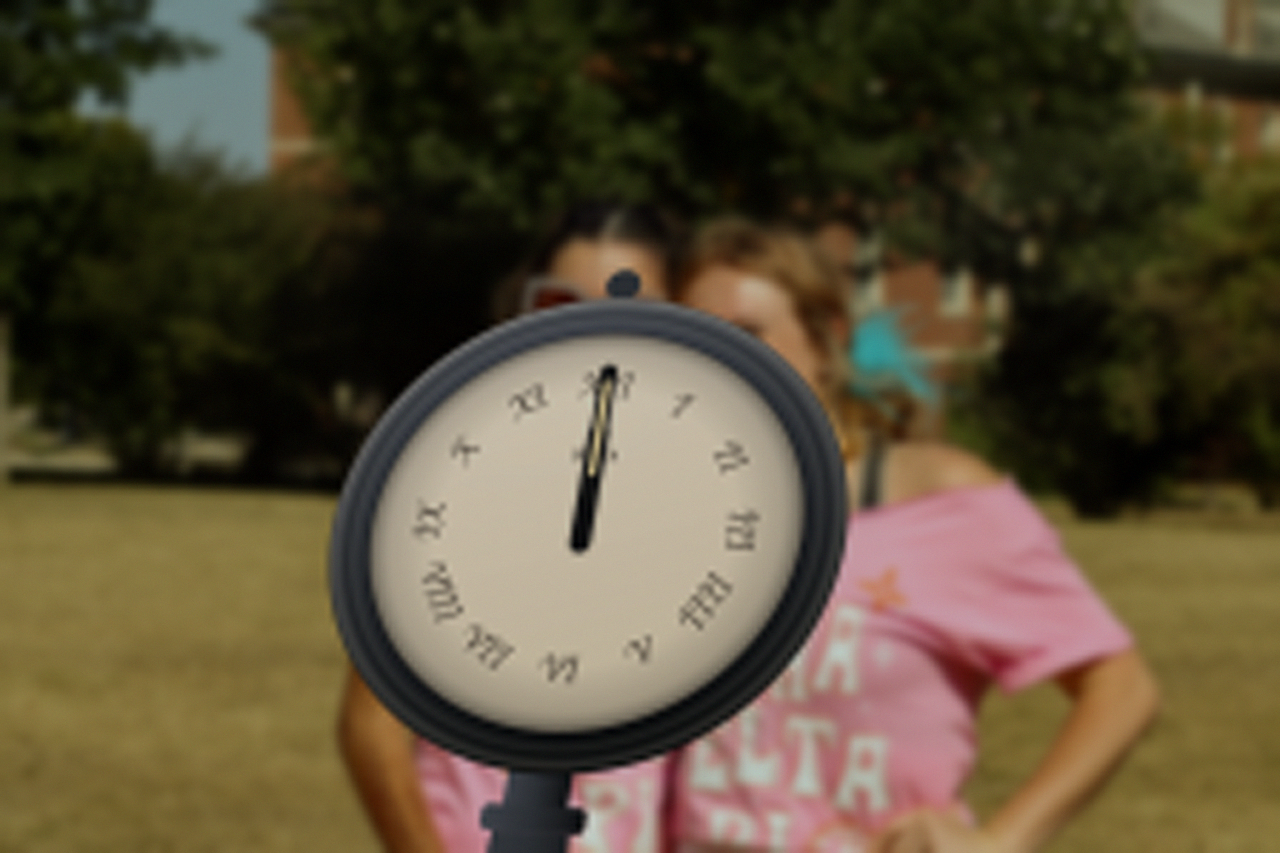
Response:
h=12 m=0
